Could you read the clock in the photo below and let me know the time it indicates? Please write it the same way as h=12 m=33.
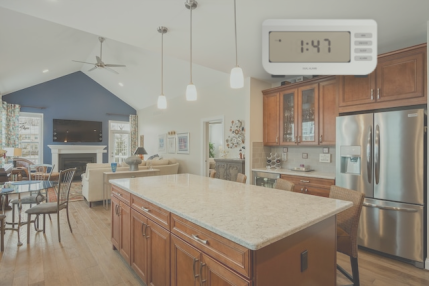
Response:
h=1 m=47
